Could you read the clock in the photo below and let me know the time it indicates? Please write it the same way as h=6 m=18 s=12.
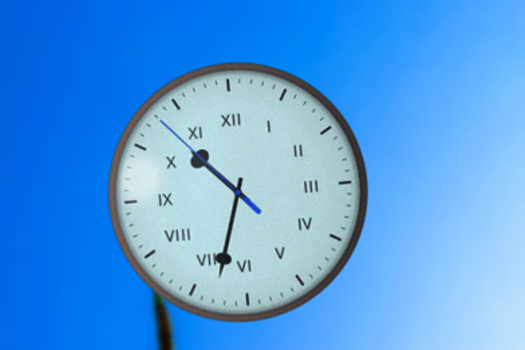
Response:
h=10 m=32 s=53
